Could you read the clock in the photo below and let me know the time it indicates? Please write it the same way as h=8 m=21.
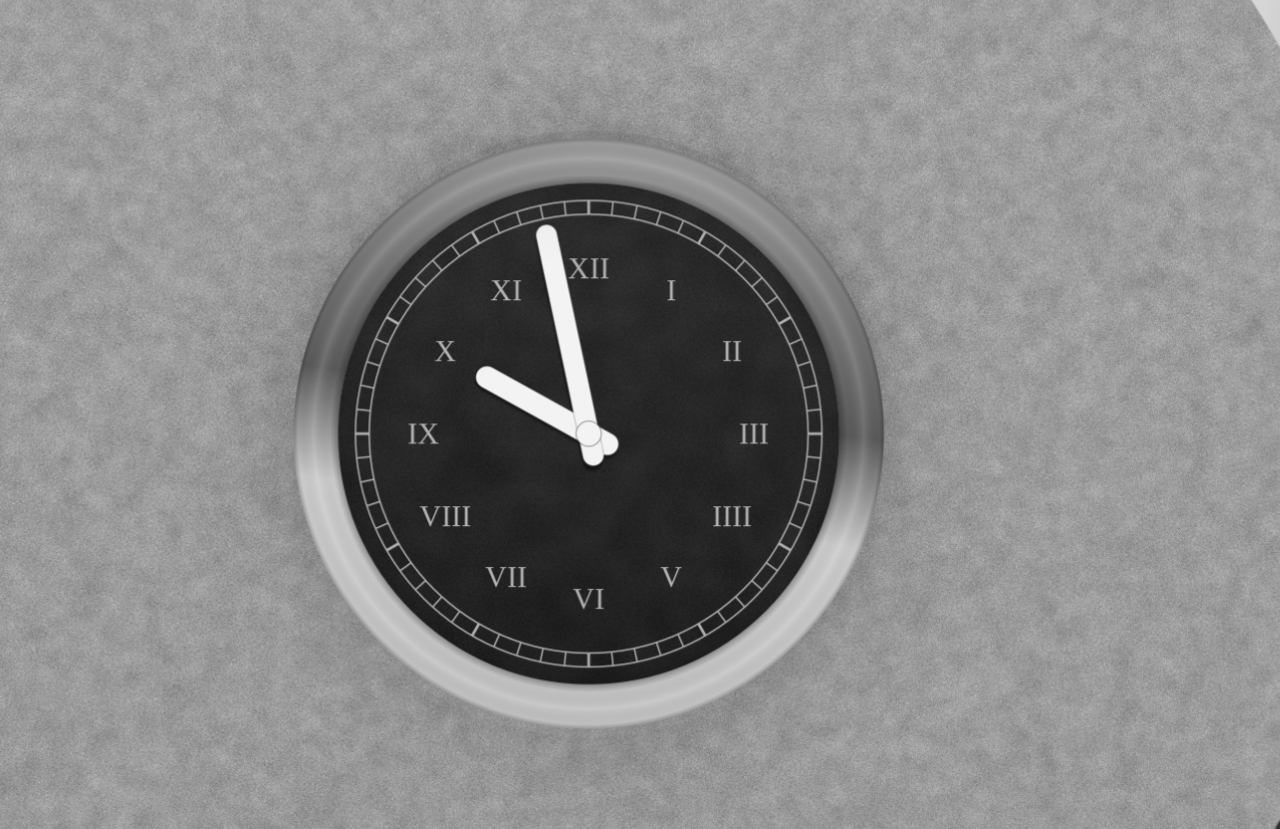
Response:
h=9 m=58
